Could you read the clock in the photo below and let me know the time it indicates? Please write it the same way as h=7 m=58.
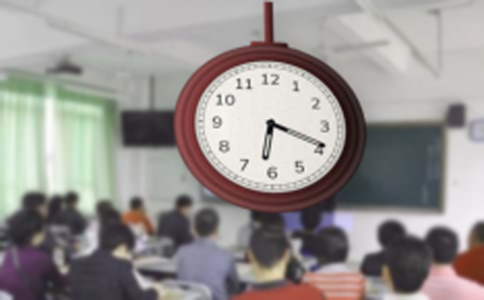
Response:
h=6 m=19
